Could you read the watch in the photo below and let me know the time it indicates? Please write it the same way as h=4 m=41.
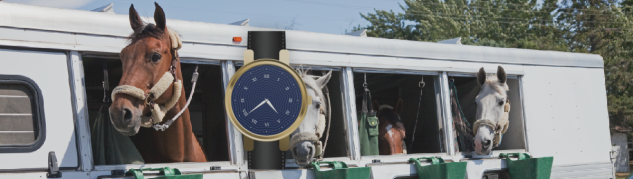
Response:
h=4 m=39
